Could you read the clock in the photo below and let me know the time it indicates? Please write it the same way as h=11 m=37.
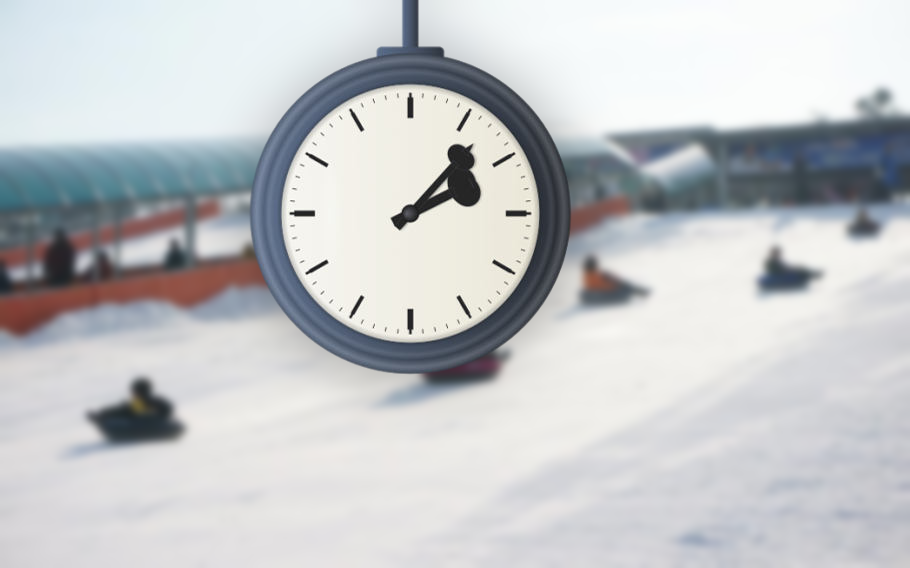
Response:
h=2 m=7
